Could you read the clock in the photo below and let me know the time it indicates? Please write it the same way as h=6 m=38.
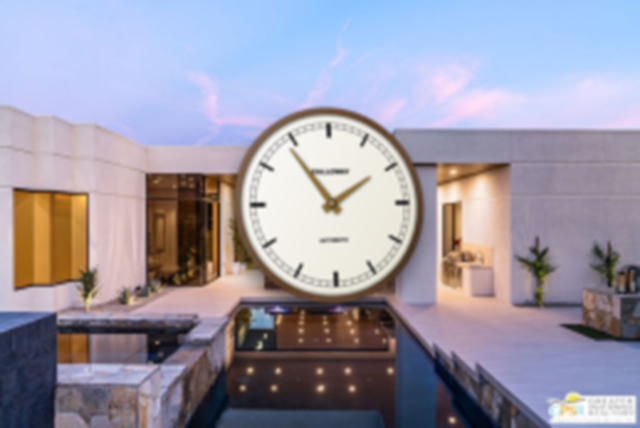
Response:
h=1 m=54
